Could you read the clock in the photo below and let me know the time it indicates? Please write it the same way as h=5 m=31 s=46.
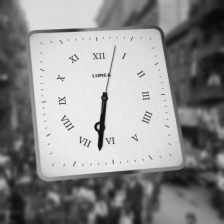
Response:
h=6 m=32 s=3
